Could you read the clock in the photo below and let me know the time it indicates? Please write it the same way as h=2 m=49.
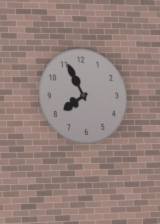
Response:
h=7 m=56
